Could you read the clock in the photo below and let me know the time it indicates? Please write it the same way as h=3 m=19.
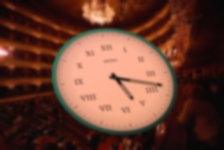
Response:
h=5 m=18
